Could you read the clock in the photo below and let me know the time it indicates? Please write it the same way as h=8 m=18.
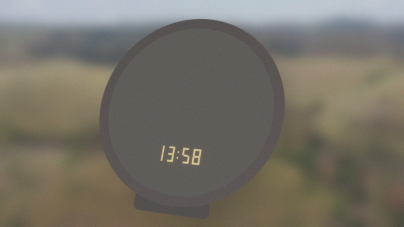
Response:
h=13 m=58
